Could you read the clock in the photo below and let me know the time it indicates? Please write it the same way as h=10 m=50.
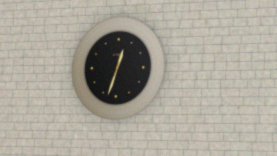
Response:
h=12 m=33
